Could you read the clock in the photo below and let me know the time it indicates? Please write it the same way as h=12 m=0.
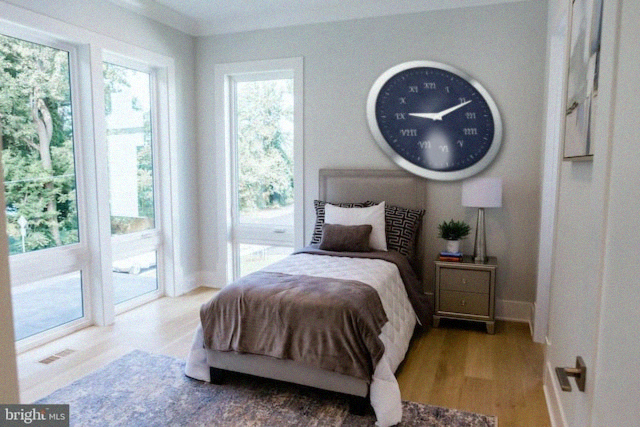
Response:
h=9 m=11
